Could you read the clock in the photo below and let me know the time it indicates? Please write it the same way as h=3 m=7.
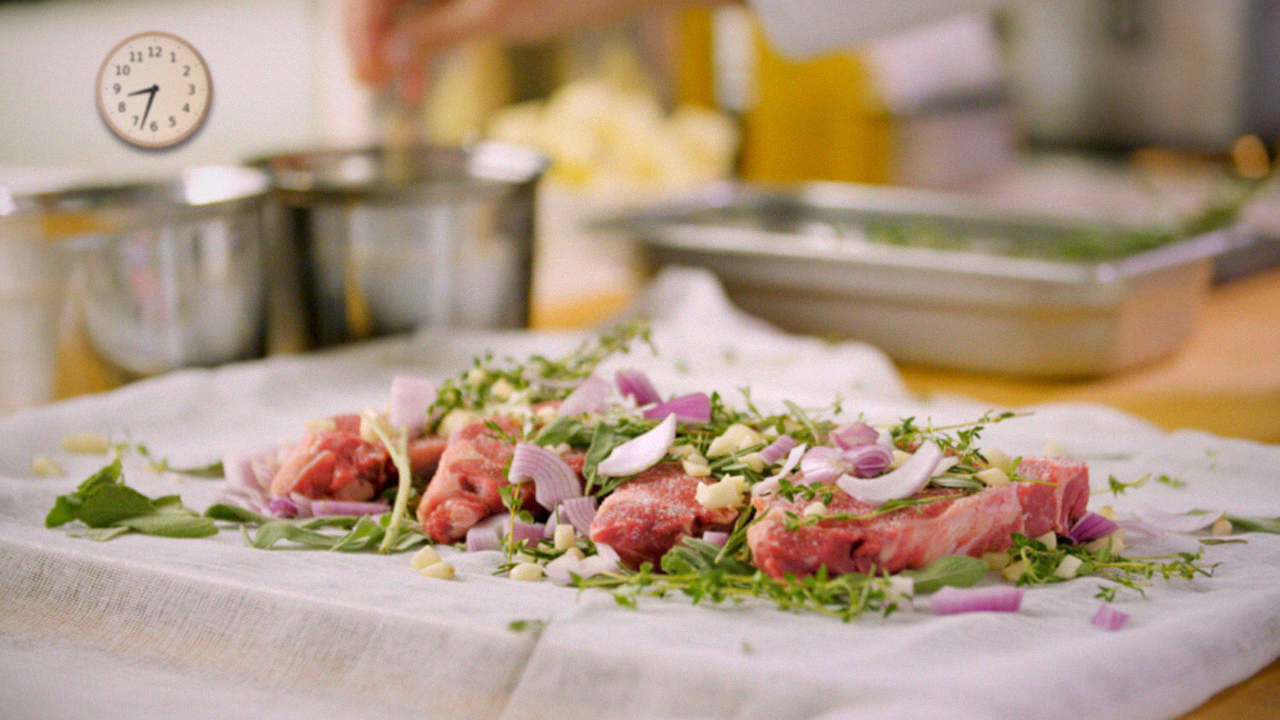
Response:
h=8 m=33
